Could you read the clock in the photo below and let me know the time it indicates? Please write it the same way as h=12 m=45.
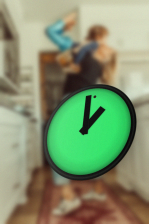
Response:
h=12 m=58
